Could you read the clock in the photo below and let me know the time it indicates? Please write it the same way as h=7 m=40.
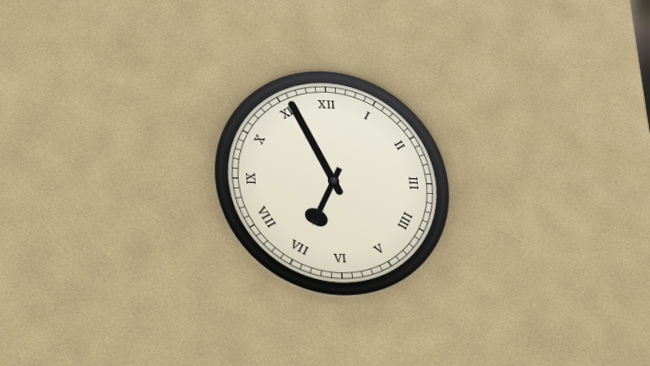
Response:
h=6 m=56
